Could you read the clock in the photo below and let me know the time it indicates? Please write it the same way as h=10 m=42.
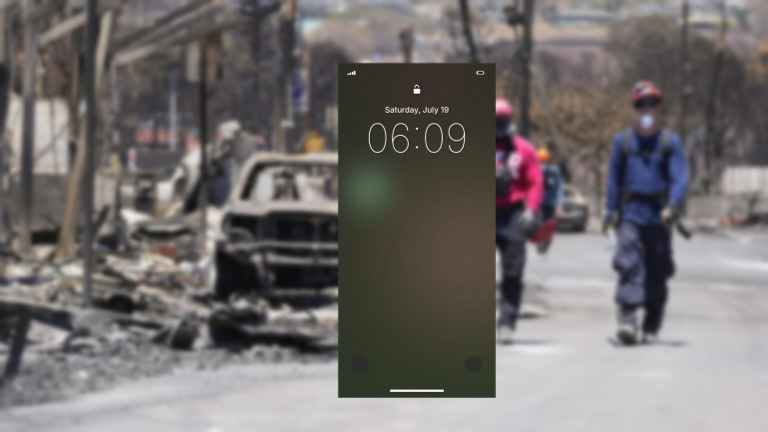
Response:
h=6 m=9
